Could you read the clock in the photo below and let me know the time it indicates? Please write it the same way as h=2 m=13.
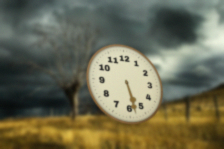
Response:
h=5 m=28
